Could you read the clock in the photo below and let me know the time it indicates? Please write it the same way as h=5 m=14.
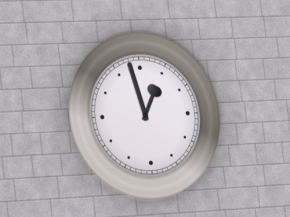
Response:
h=12 m=58
